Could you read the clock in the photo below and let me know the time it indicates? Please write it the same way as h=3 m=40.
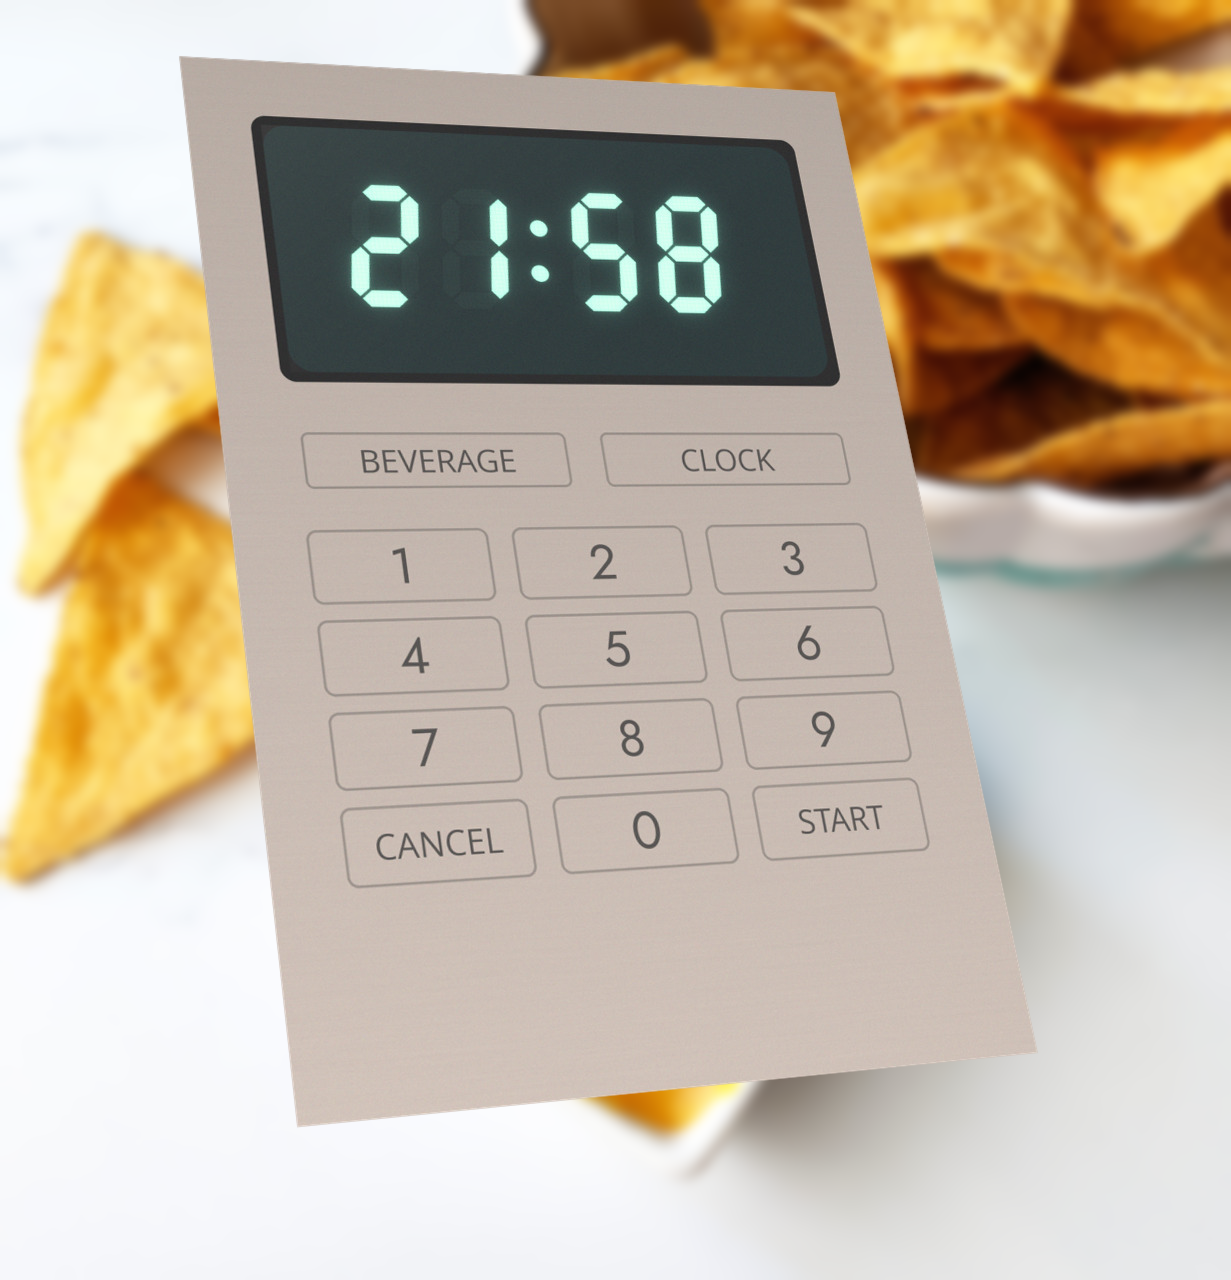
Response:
h=21 m=58
